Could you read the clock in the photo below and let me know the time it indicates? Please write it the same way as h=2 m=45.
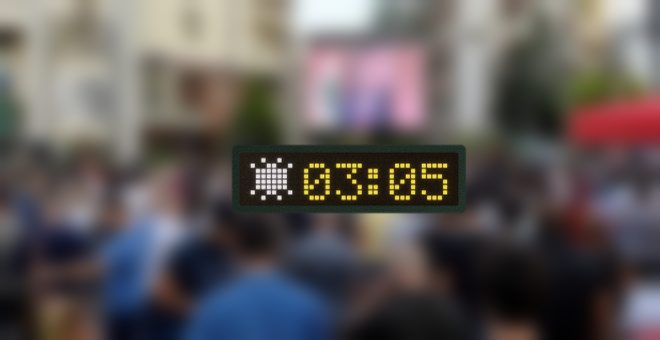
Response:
h=3 m=5
